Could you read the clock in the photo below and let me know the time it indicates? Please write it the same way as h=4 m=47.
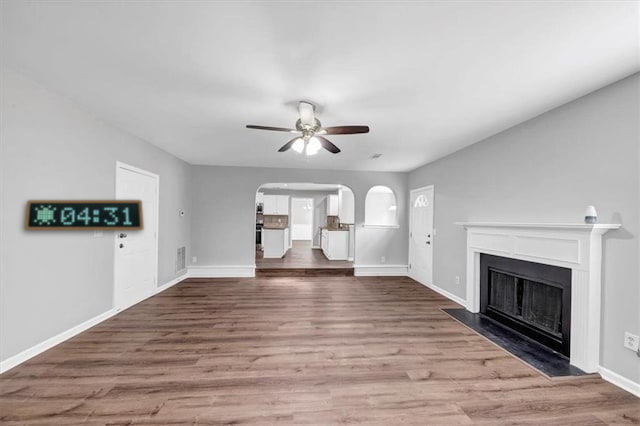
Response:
h=4 m=31
